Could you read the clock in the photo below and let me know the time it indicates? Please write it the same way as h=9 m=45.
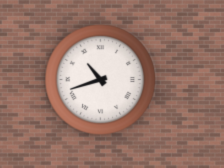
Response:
h=10 m=42
